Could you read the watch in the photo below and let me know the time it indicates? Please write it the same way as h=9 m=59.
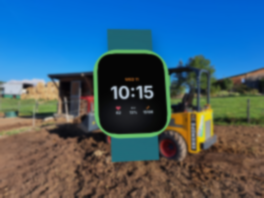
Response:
h=10 m=15
